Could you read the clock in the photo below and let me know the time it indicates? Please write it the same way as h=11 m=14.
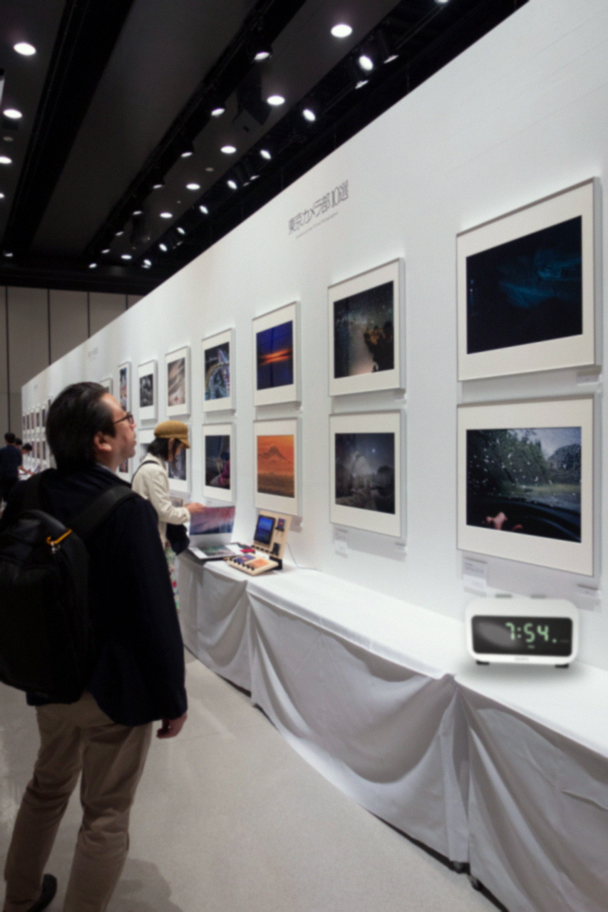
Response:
h=7 m=54
